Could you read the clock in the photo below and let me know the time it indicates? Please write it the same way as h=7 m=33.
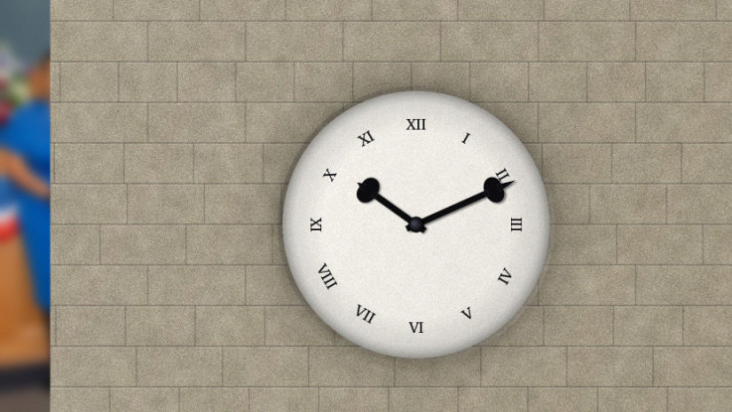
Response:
h=10 m=11
